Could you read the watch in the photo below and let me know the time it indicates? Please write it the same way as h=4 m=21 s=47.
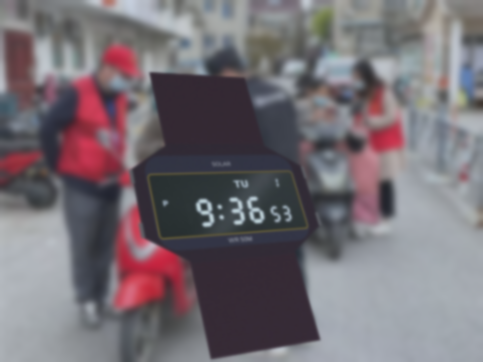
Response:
h=9 m=36 s=53
